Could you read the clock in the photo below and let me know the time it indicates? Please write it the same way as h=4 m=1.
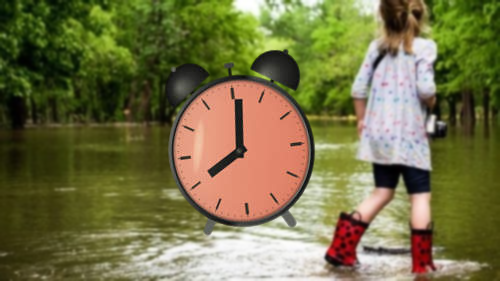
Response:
h=8 m=1
